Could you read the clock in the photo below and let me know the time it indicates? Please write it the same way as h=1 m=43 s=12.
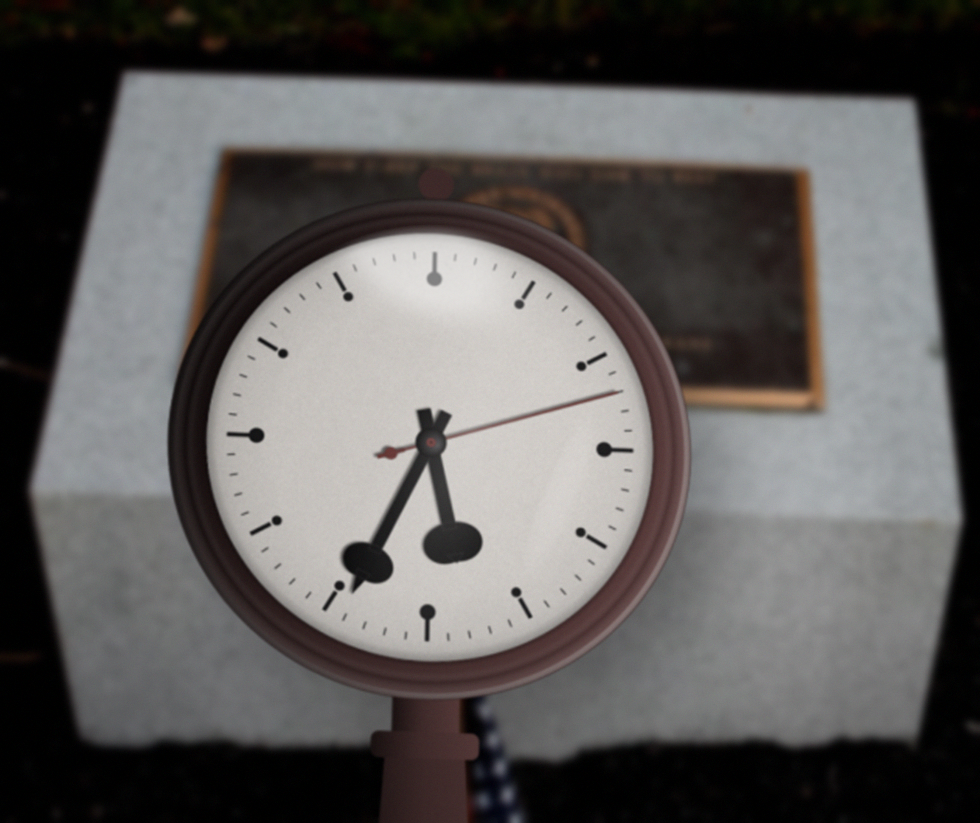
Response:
h=5 m=34 s=12
